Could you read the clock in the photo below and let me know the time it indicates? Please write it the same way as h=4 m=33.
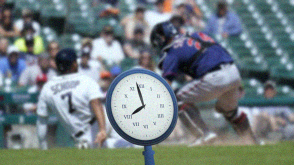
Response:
h=7 m=58
